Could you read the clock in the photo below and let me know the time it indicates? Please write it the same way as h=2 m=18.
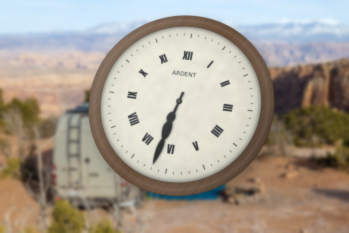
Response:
h=6 m=32
